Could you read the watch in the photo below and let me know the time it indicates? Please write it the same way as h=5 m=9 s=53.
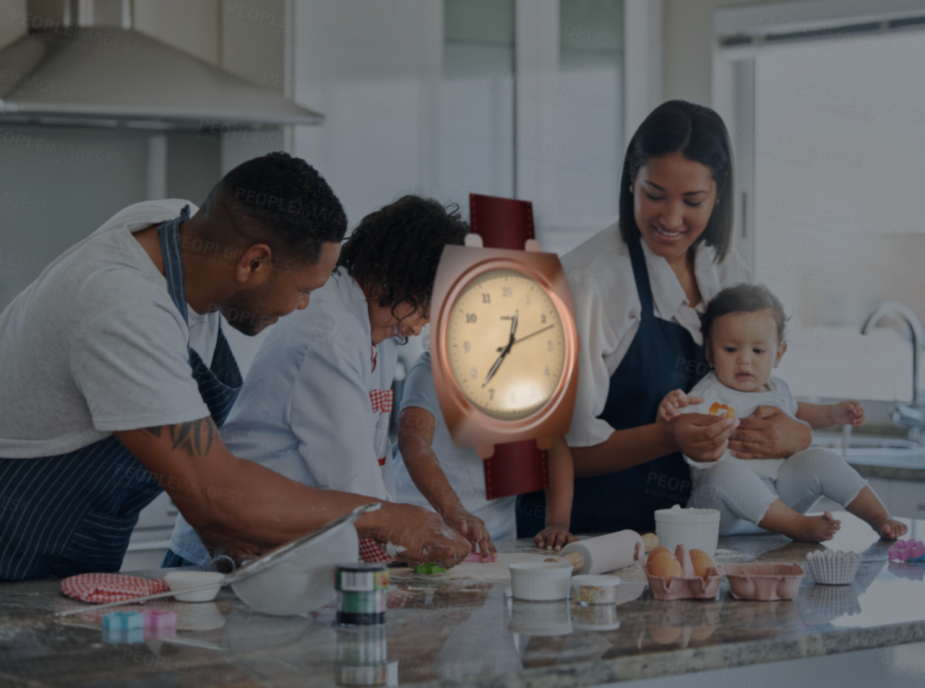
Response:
h=12 m=37 s=12
